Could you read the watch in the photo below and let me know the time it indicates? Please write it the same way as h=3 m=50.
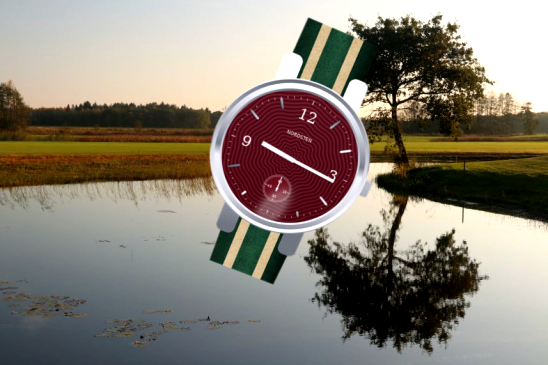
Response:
h=9 m=16
